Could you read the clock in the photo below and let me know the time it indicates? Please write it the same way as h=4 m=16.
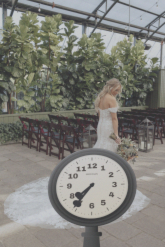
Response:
h=7 m=36
